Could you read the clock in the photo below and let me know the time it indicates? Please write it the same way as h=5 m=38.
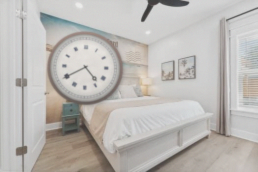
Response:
h=4 m=40
